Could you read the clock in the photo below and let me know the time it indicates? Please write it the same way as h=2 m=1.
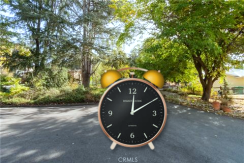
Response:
h=12 m=10
